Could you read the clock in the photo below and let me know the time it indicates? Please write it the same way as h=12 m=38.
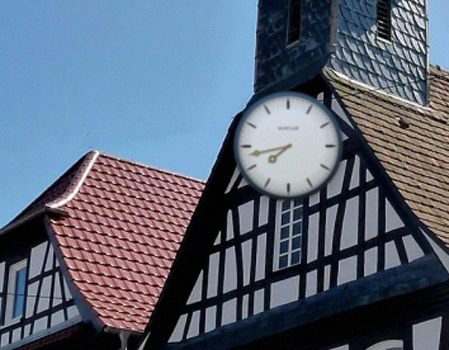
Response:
h=7 m=43
